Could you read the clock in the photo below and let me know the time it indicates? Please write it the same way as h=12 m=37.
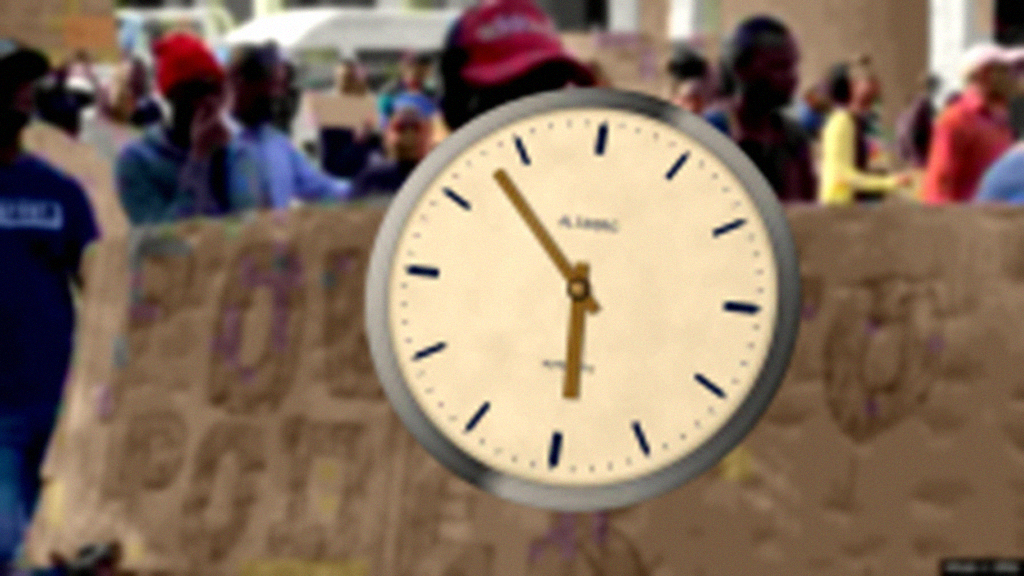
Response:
h=5 m=53
